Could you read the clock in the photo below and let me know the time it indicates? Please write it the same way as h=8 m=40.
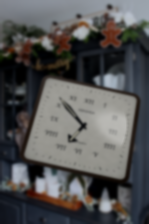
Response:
h=6 m=52
